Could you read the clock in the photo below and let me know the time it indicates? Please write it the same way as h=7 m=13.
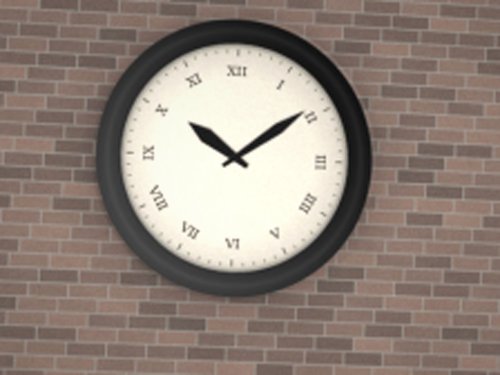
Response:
h=10 m=9
